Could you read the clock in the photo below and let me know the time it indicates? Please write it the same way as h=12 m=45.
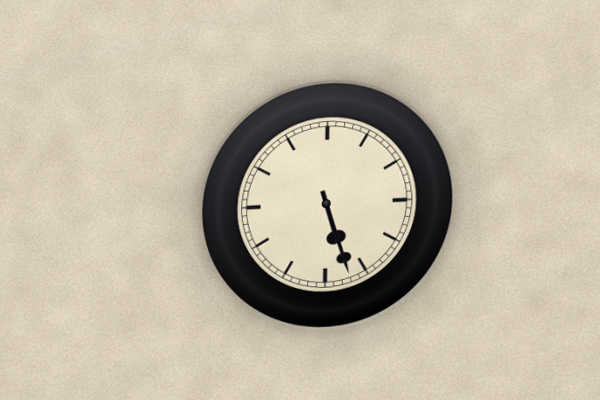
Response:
h=5 m=27
